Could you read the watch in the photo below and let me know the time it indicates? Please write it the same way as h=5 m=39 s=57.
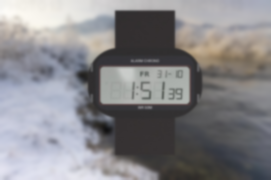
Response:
h=1 m=51 s=39
